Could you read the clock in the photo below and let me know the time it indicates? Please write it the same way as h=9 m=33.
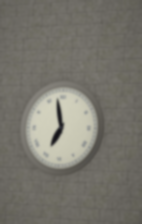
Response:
h=6 m=58
